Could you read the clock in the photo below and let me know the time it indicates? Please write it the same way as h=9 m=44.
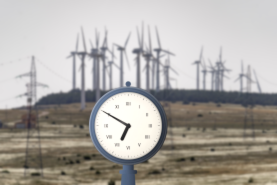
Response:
h=6 m=50
